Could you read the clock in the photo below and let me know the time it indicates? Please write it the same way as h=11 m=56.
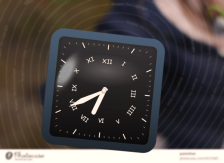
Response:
h=6 m=40
